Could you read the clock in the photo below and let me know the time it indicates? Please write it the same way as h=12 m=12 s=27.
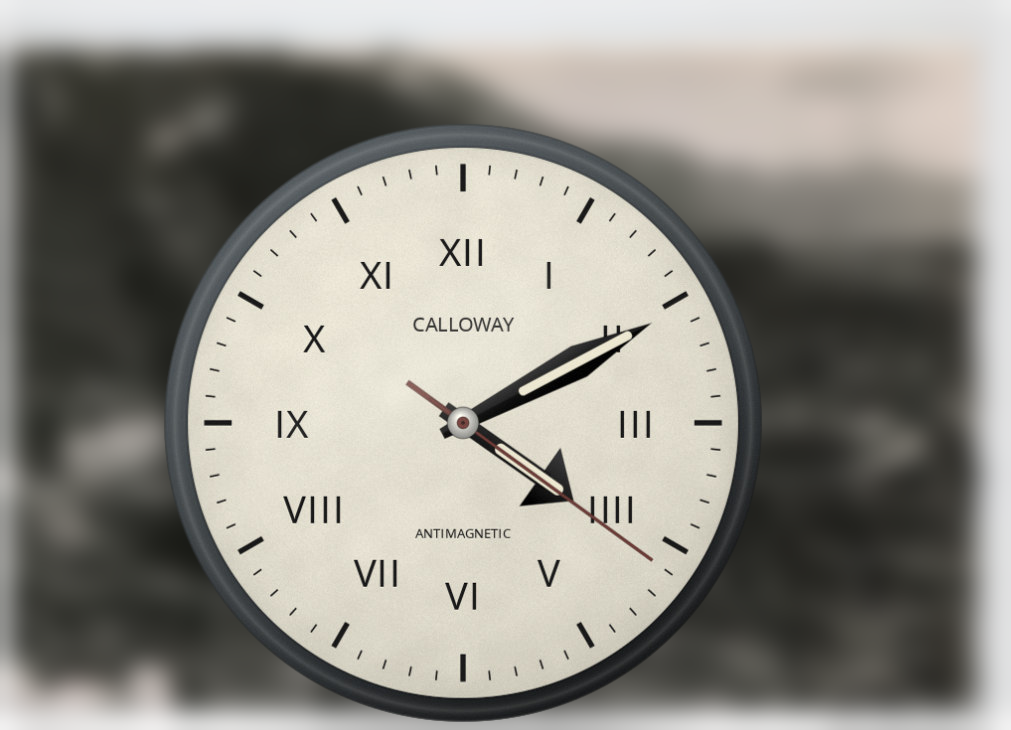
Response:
h=4 m=10 s=21
